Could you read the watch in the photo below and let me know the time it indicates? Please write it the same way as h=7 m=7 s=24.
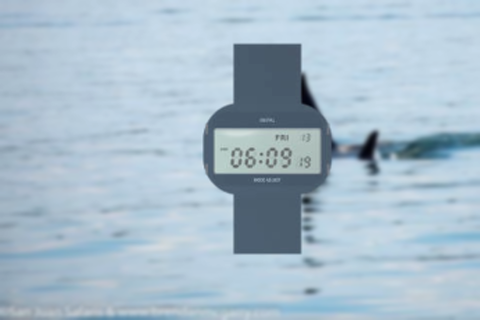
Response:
h=6 m=9 s=19
